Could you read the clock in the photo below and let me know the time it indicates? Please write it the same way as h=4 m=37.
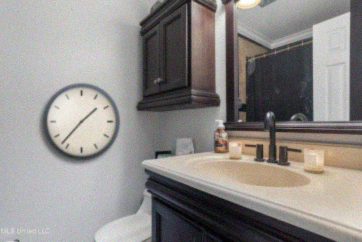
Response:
h=1 m=37
